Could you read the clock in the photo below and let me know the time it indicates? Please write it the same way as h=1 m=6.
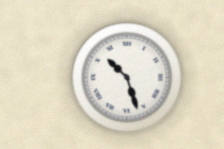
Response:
h=10 m=27
